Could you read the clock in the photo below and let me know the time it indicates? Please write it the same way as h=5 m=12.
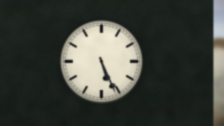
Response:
h=5 m=26
